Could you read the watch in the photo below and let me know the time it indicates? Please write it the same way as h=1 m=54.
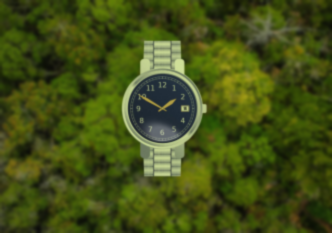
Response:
h=1 m=50
